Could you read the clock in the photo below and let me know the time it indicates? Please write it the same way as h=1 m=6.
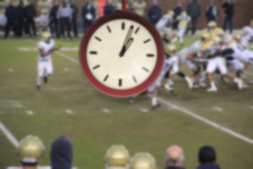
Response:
h=1 m=3
